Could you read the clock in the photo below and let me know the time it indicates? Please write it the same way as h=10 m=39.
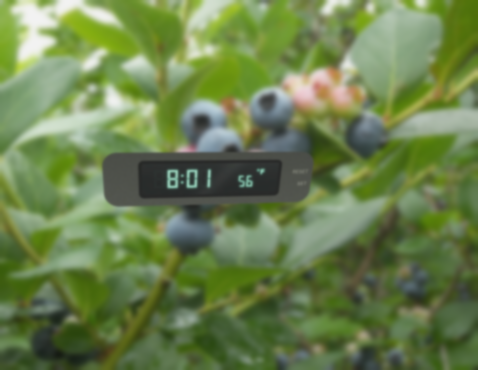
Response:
h=8 m=1
